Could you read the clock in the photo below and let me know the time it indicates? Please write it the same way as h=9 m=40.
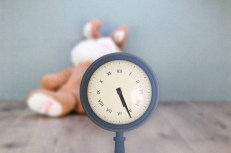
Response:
h=5 m=26
